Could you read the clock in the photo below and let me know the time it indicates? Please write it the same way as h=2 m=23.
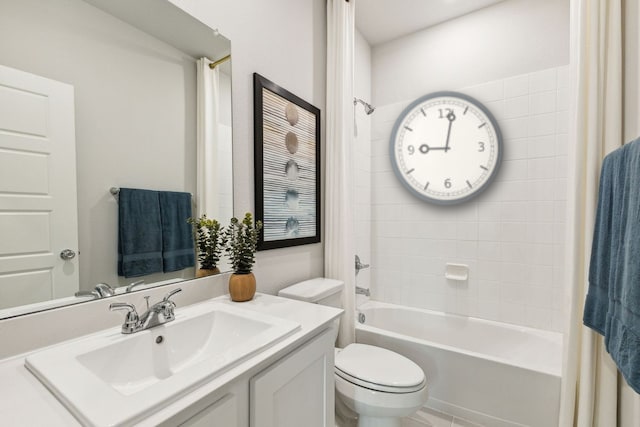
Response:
h=9 m=2
